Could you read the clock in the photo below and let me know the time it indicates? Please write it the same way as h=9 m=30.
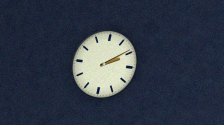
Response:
h=2 m=9
